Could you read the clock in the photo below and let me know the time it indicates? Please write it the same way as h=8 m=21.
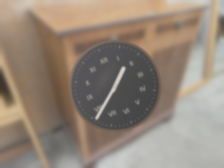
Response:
h=1 m=39
